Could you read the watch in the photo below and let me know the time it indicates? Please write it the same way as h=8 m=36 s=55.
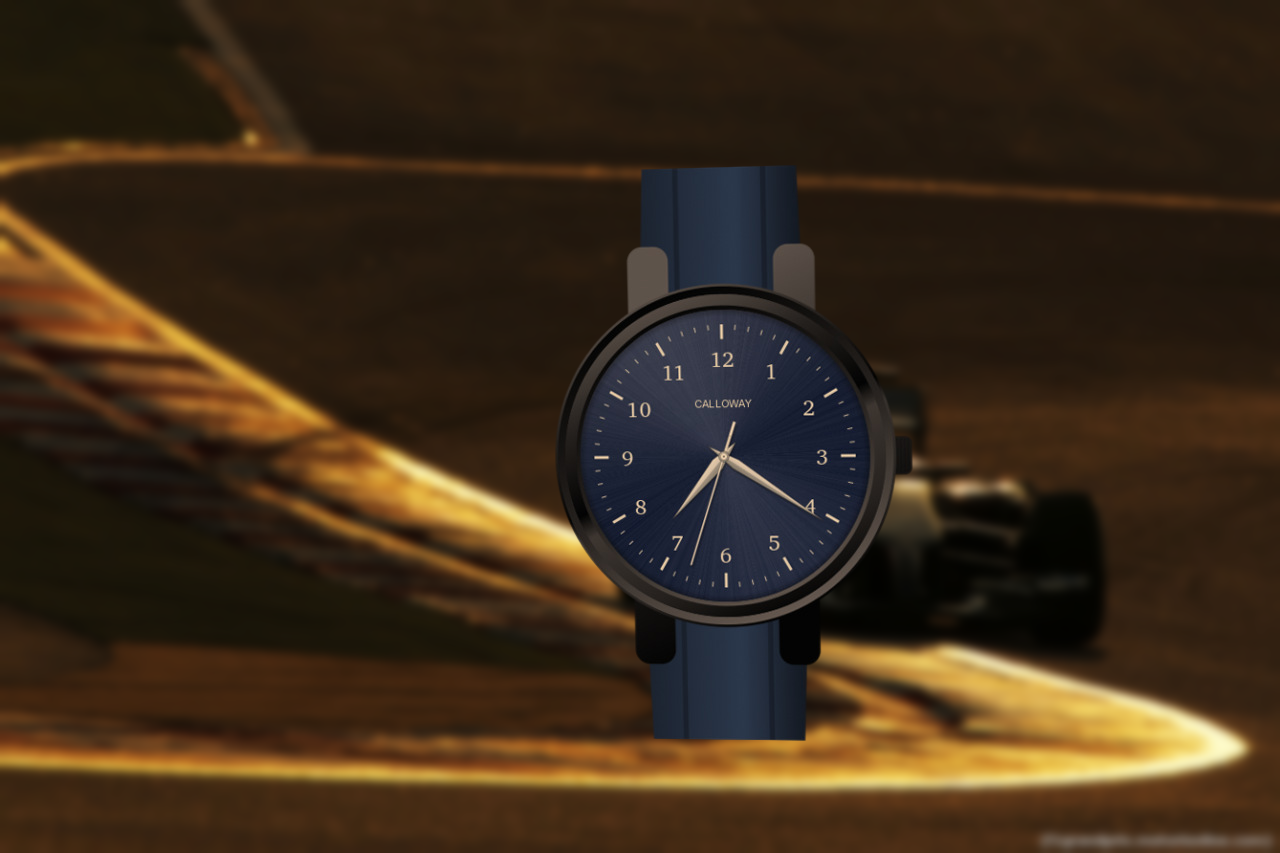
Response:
h=7 m=20 s=33
